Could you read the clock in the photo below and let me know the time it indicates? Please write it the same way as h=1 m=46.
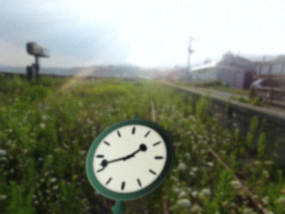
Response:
h=1 m=42
